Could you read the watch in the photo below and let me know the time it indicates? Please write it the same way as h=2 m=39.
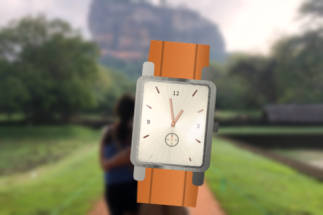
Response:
h=12 m=58
